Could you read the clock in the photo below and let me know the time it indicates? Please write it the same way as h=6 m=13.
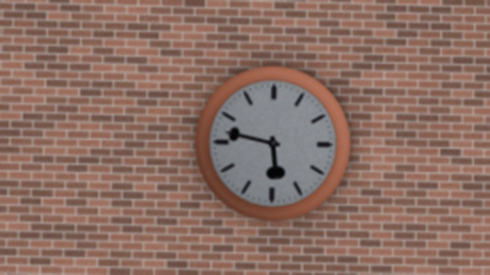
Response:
h=5 m=47
